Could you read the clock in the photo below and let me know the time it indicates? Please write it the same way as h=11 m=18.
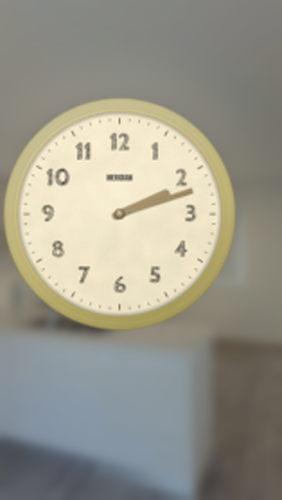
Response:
h=2 m=12
